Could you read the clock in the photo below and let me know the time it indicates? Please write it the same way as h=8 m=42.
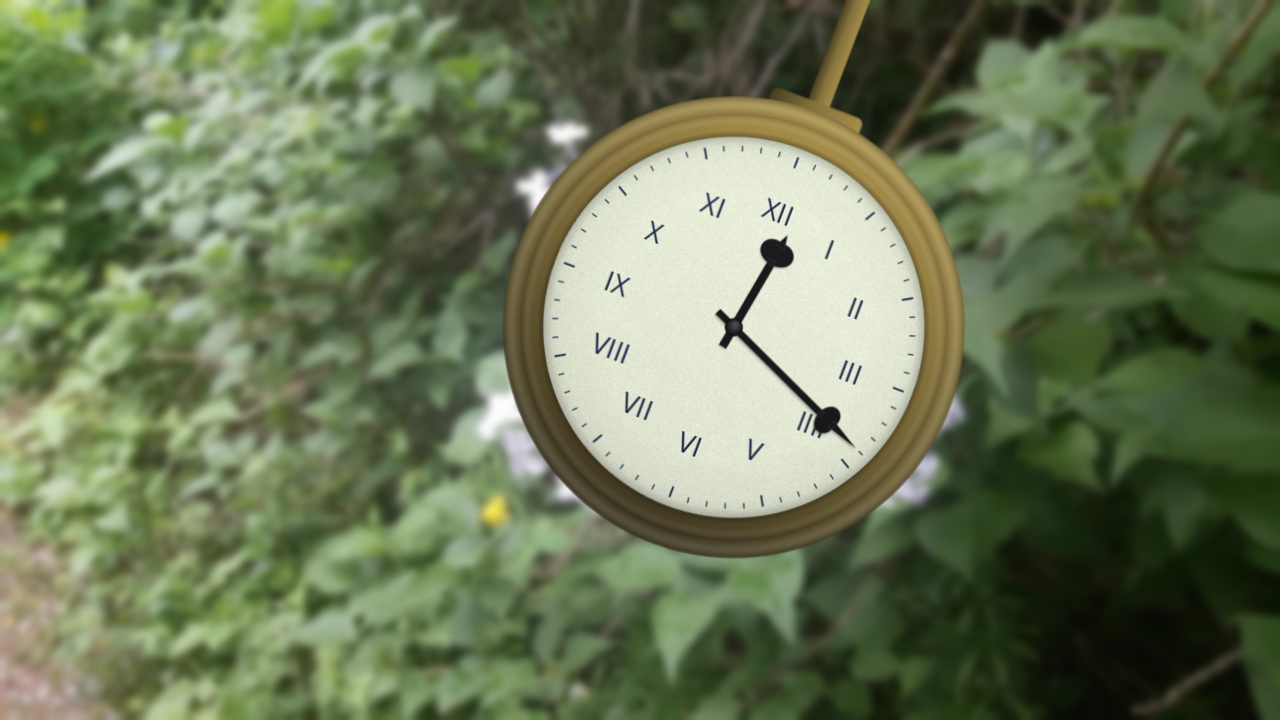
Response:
h=12 m=19
